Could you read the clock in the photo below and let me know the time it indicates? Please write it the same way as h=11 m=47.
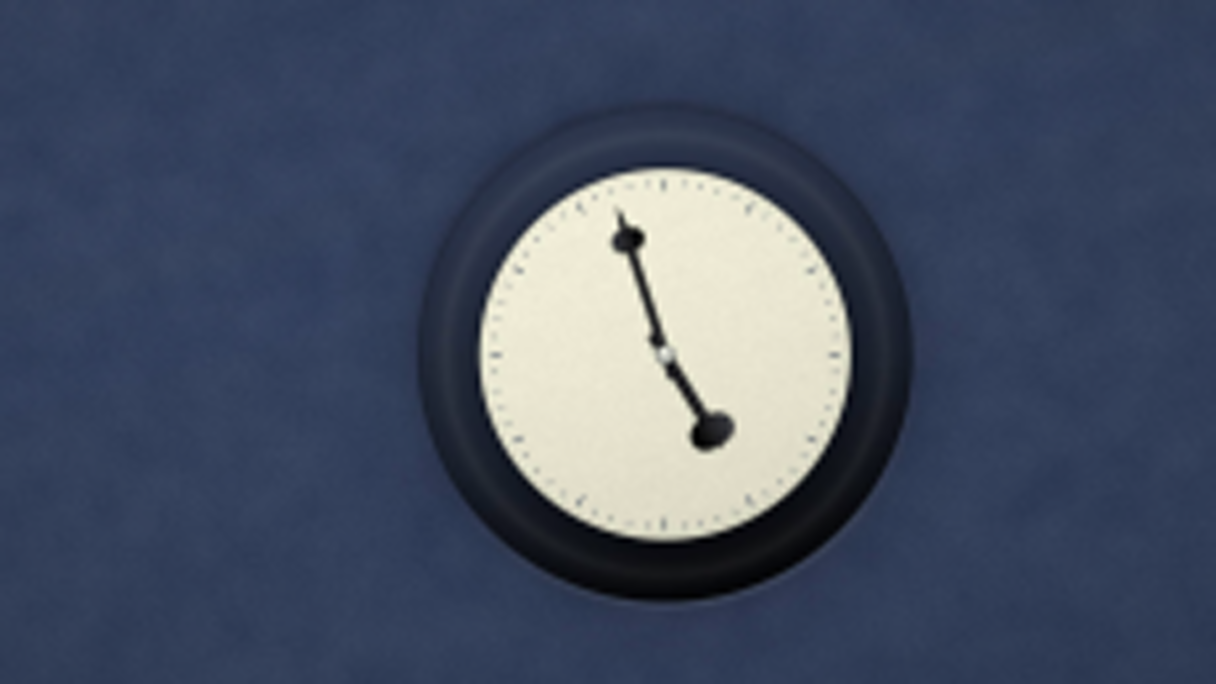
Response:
h=4 m=57
